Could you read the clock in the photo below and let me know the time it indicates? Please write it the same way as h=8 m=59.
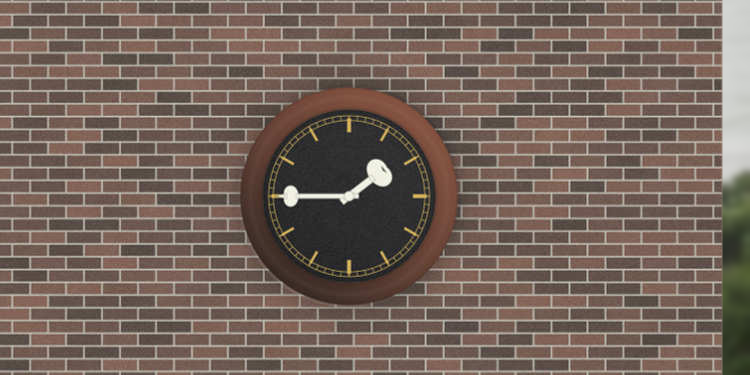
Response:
h=1 m=45
